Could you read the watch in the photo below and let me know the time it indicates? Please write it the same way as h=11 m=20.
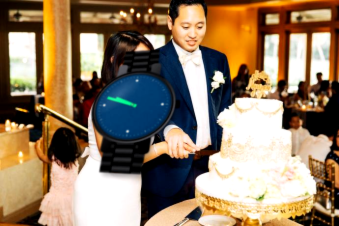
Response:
h=9 m=48
